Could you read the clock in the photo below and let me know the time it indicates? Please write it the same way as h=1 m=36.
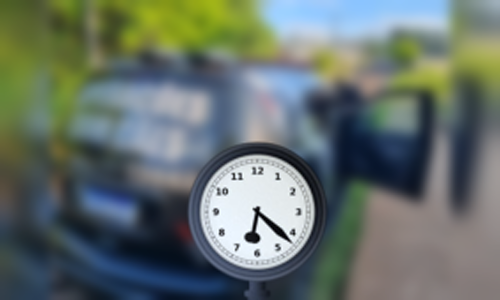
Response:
h=6 m=22
